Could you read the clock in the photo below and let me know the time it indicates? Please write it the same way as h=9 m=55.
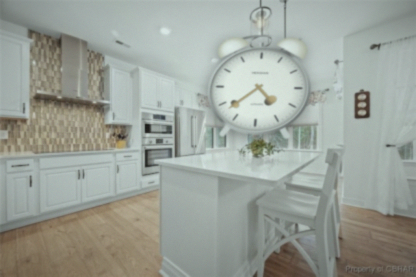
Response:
h=4 m=38
